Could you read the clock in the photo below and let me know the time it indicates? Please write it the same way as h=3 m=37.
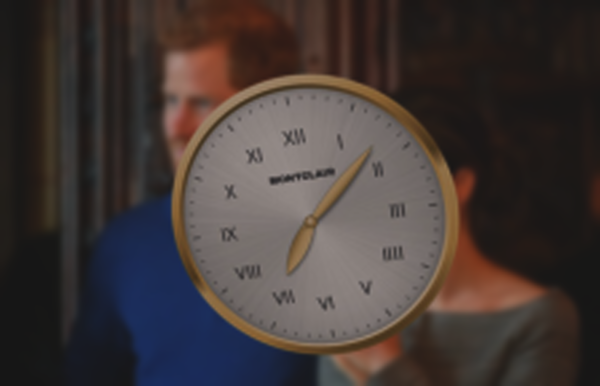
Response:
h=7 m=8
